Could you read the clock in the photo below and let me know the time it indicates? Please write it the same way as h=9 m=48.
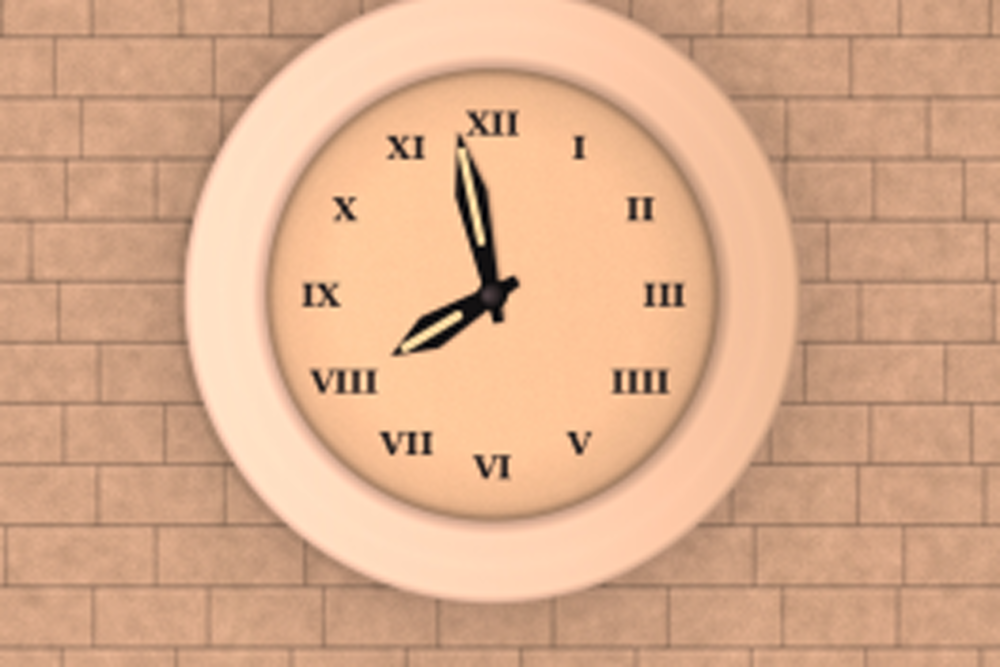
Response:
h=7 m=58
